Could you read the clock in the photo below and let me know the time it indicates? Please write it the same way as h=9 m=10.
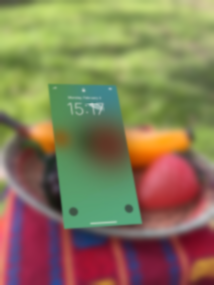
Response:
h=15 m=17
